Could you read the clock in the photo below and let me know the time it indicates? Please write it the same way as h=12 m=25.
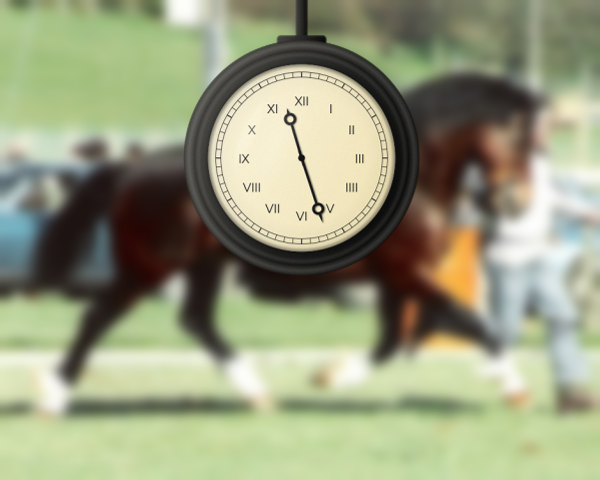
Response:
h=11 m=27
